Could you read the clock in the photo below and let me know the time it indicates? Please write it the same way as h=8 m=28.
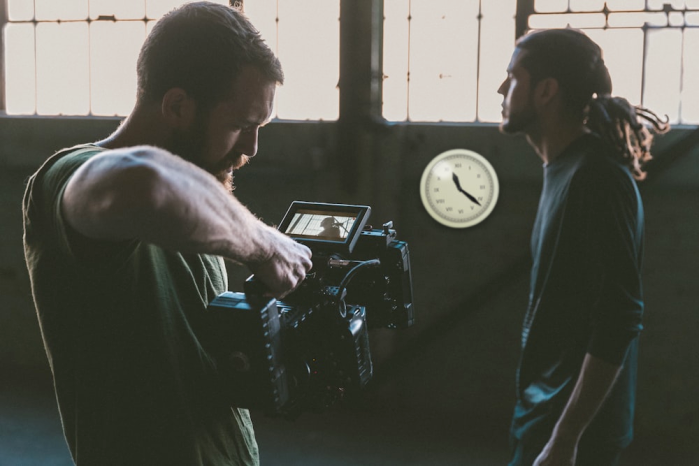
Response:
h=11 m=22
